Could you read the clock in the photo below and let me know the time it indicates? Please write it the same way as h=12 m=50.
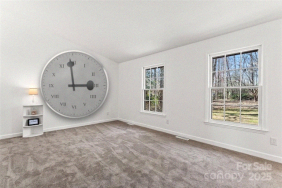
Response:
h=2 m=59
